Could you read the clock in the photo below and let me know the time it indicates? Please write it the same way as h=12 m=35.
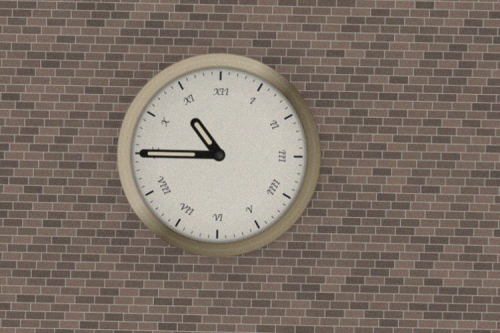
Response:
h=10 m=45
